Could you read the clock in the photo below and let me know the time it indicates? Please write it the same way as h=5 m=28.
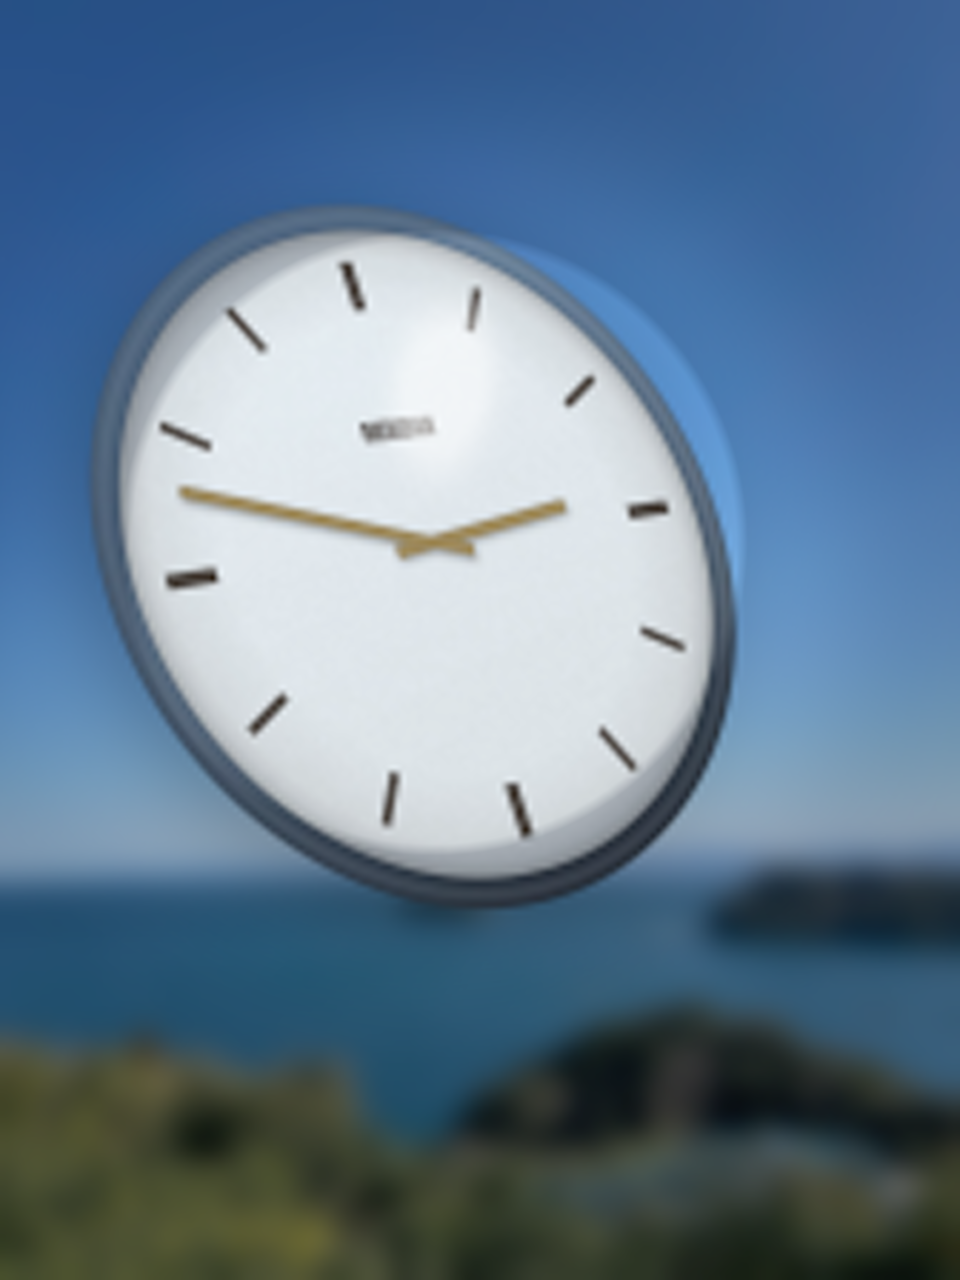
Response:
h=2 m=48
